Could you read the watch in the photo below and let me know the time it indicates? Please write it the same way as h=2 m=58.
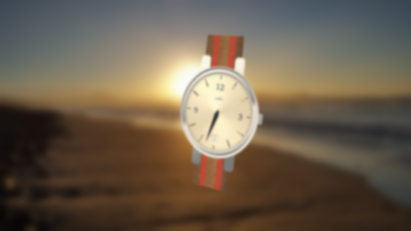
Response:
h=6 m=33
